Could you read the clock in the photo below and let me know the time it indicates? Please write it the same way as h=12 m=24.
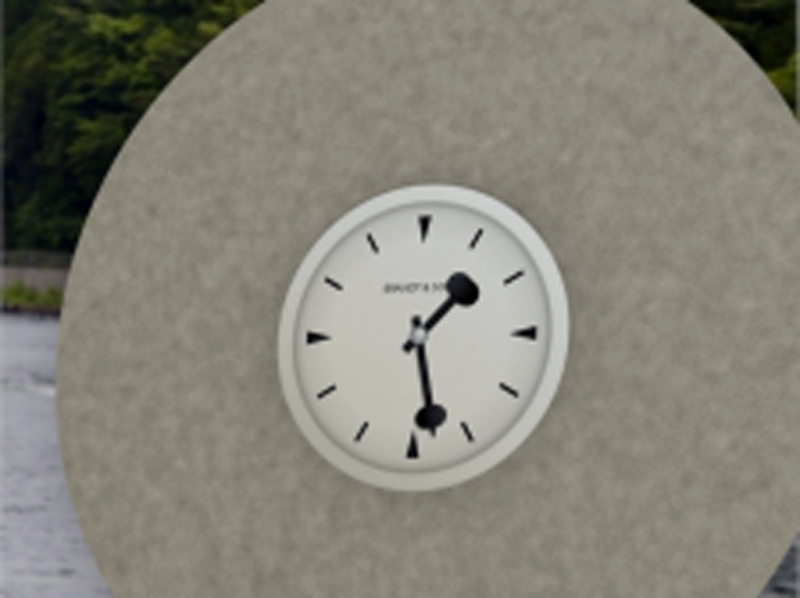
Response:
h=1 m=28
